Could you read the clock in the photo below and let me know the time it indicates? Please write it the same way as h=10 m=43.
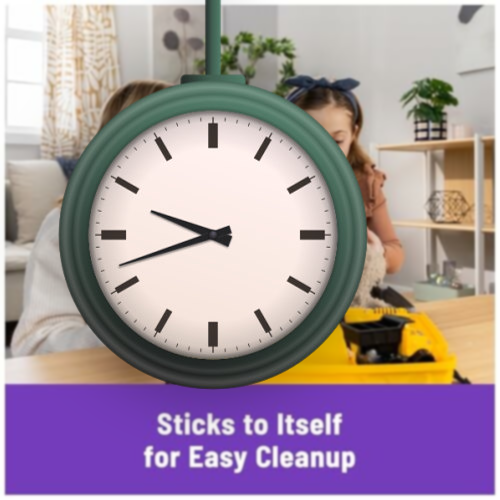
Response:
h=9 m=42
